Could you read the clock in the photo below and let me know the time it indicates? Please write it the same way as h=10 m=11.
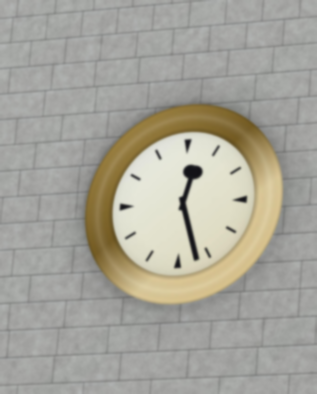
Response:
h=12 m=27
